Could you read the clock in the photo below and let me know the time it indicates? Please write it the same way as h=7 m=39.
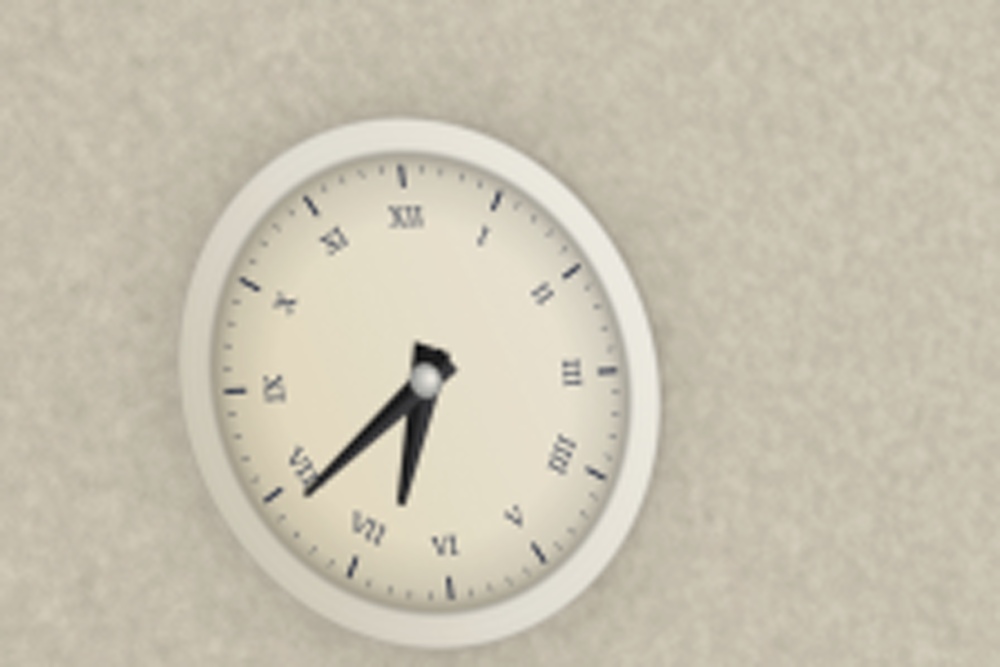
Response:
h=6 m=39
